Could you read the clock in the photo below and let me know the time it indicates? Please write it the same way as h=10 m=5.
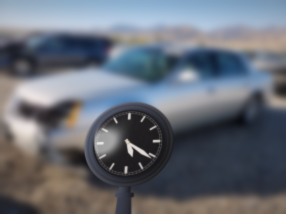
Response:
h=5 m=21
